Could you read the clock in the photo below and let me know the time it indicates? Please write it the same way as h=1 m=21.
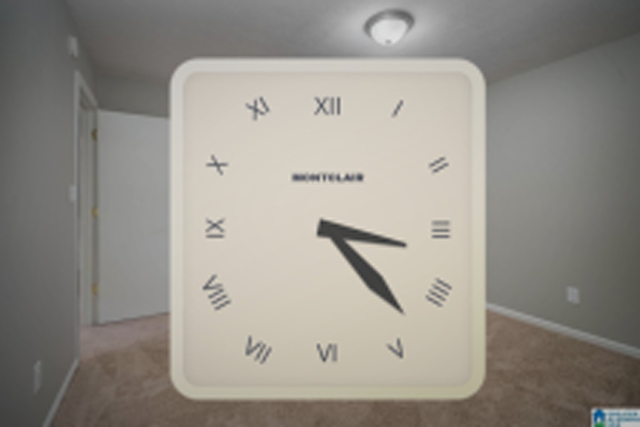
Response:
h=3 m=23
